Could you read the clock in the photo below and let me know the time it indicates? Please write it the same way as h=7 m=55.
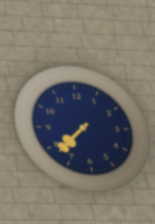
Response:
h=7 m=38
